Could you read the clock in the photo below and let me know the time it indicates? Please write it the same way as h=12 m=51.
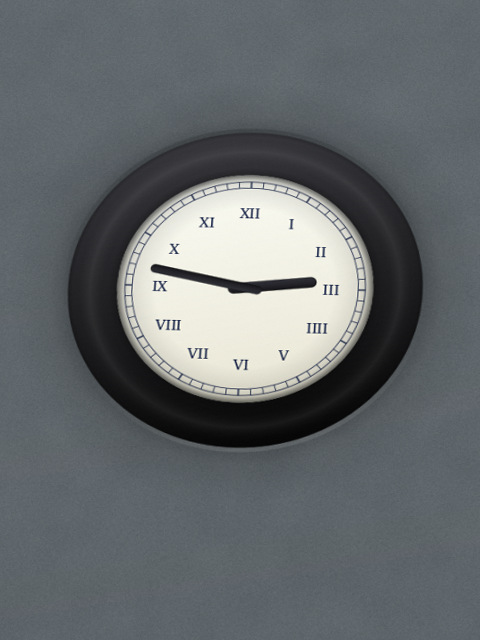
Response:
h=2 m=47
